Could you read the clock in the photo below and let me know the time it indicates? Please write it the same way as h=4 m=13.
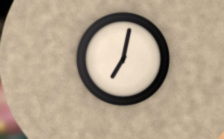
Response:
h=7 m=2
